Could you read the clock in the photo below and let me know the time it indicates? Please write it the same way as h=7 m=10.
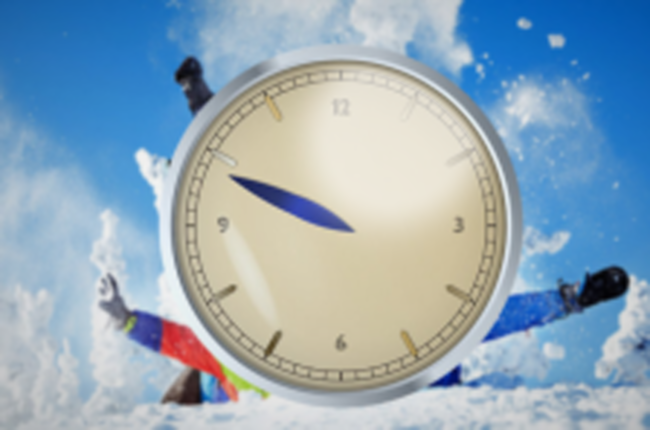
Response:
h=9 m=49
